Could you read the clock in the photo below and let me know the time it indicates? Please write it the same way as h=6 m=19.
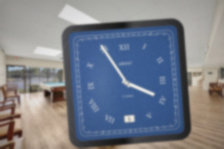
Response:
h=3 m=55
